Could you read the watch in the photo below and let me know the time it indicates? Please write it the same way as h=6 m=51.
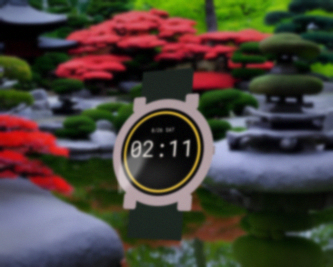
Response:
h=2 m=11
